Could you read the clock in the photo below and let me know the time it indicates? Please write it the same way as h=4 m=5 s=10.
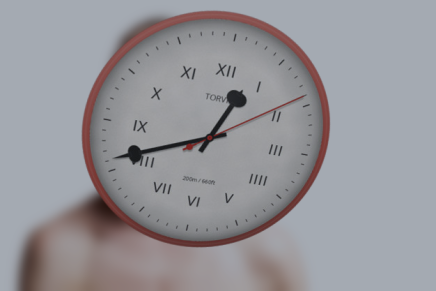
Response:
h=12 m=41 s=9
